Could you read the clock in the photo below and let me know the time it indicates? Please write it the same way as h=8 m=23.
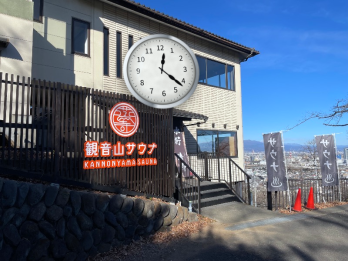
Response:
h=12 m=22
